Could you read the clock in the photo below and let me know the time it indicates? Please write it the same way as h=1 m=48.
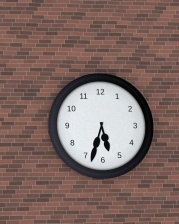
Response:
h=5 m=33
